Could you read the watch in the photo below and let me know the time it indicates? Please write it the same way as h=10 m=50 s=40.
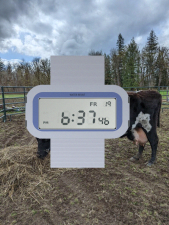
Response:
h=6 m=37 s=46
